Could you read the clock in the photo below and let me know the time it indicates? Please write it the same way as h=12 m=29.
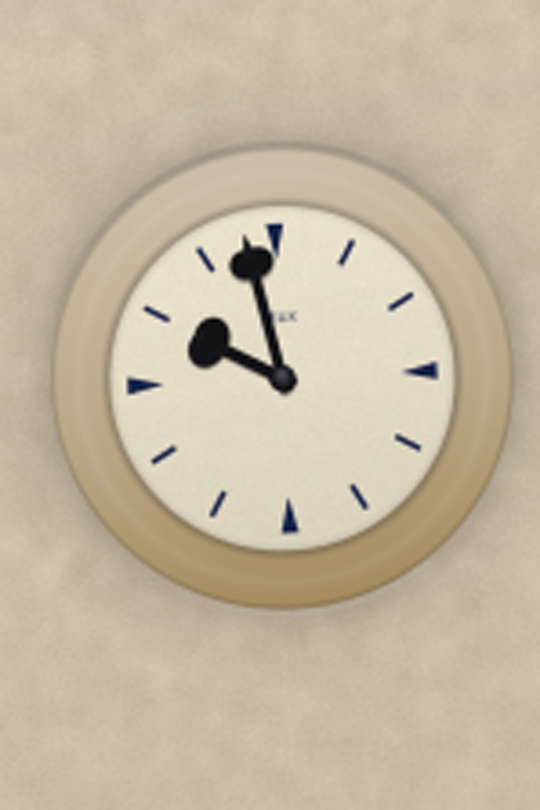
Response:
h=9 m=58
